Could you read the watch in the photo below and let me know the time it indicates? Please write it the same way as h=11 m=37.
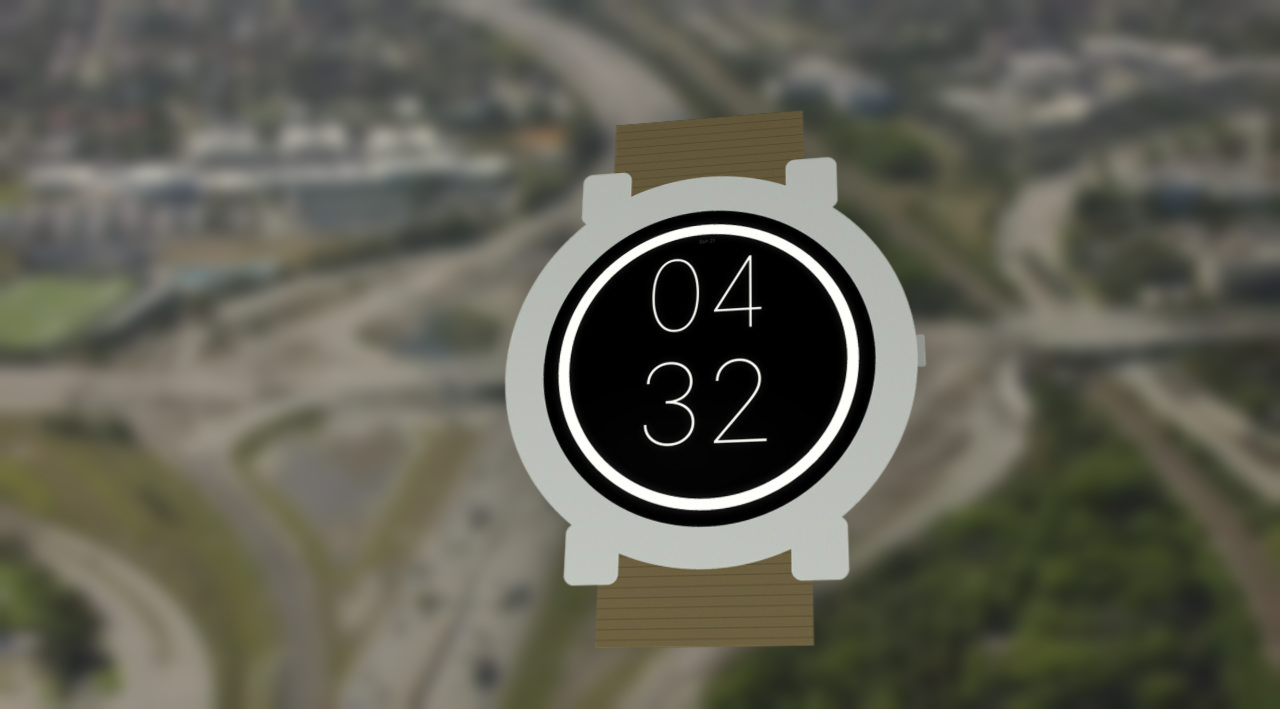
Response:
h=4 m=32
